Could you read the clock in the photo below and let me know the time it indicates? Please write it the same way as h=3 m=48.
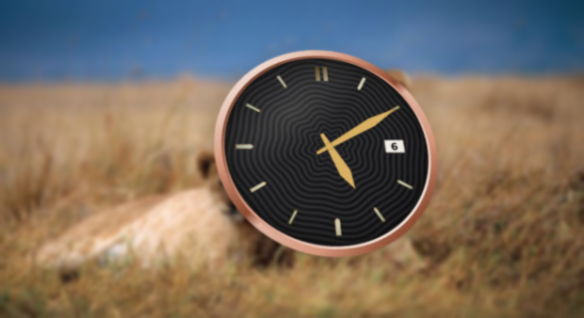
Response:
h=5 m=10
